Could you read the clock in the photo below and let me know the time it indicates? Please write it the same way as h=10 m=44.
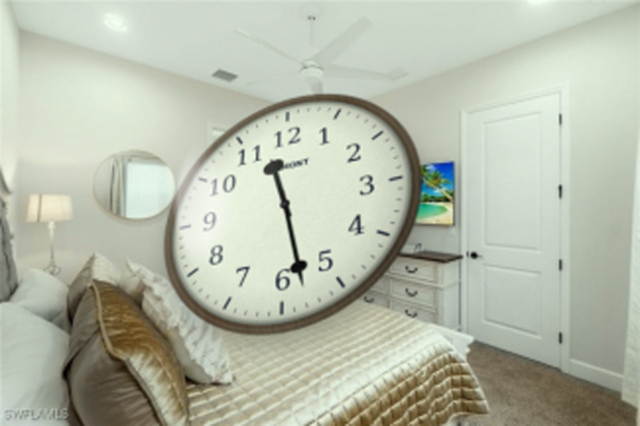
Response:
h=11 m=28
